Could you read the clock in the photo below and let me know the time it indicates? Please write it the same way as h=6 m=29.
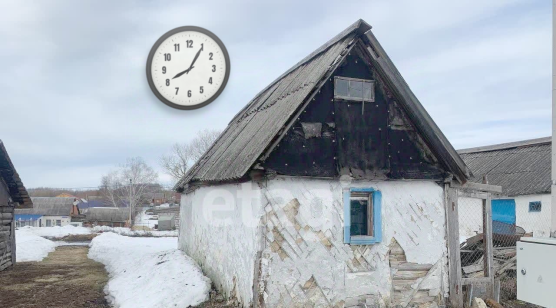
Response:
h=8 m=5
